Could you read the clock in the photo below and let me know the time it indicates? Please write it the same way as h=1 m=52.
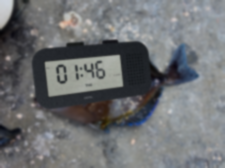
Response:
h=1 m=46
